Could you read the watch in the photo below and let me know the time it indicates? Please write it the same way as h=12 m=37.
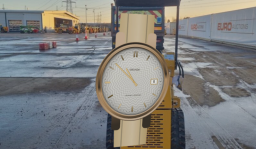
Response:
h=10 m=52
